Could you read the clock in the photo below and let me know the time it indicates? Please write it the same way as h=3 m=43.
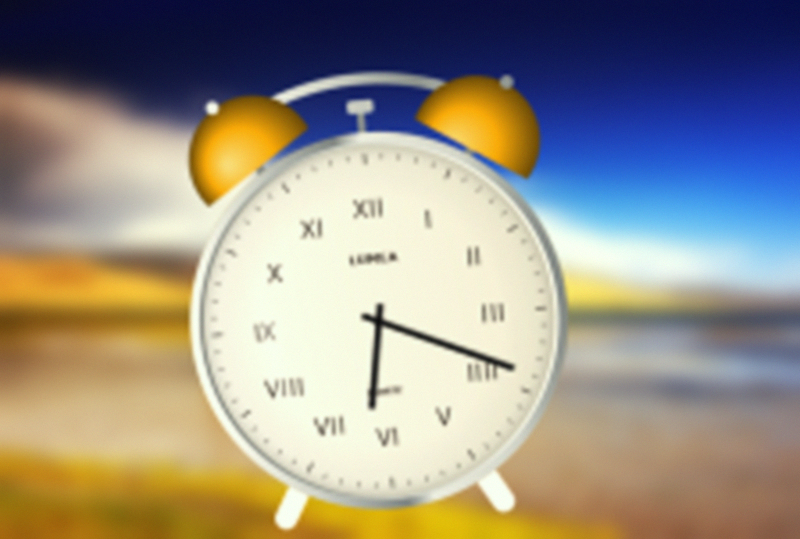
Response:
h=6 m=19
